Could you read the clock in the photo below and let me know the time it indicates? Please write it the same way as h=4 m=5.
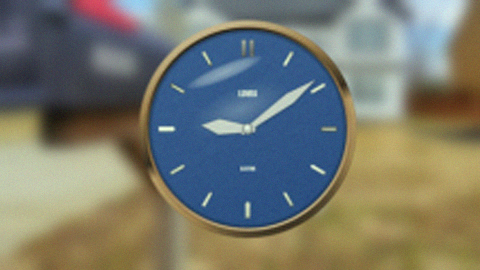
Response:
h=9 m=9
